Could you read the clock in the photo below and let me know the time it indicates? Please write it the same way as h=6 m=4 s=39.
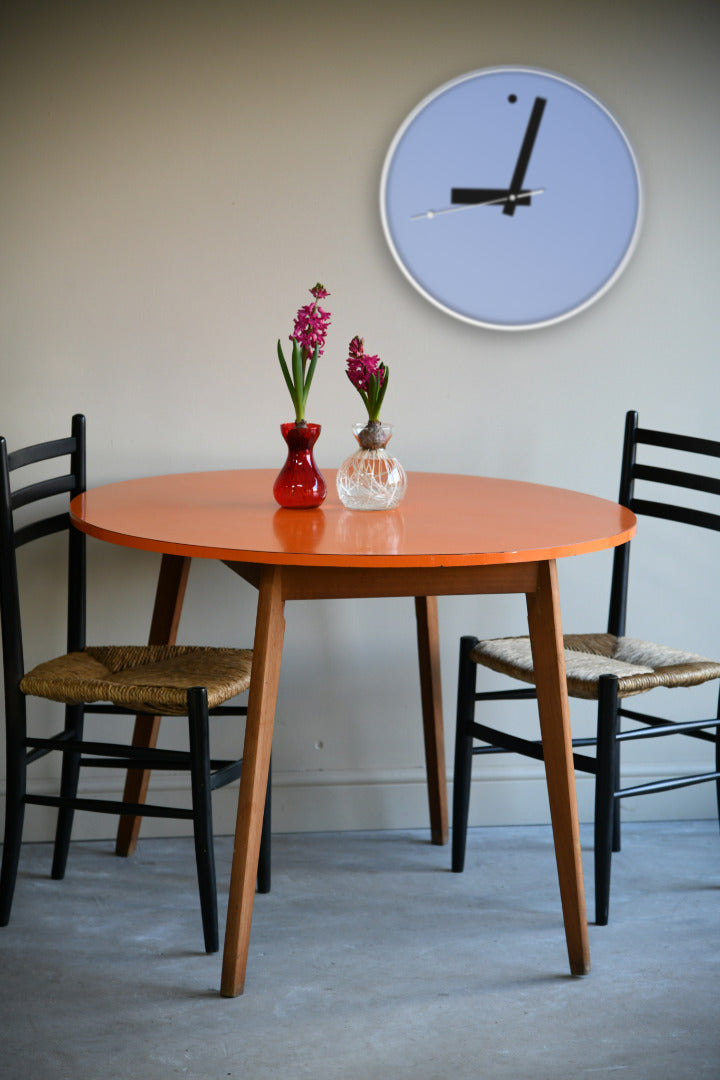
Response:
h=9 m=2 s=43
